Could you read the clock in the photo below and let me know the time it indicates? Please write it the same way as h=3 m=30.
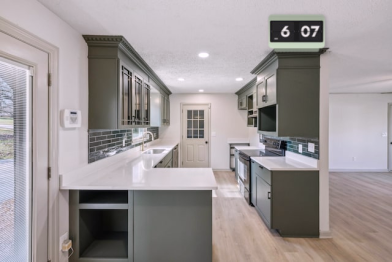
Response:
h=6 m=7
